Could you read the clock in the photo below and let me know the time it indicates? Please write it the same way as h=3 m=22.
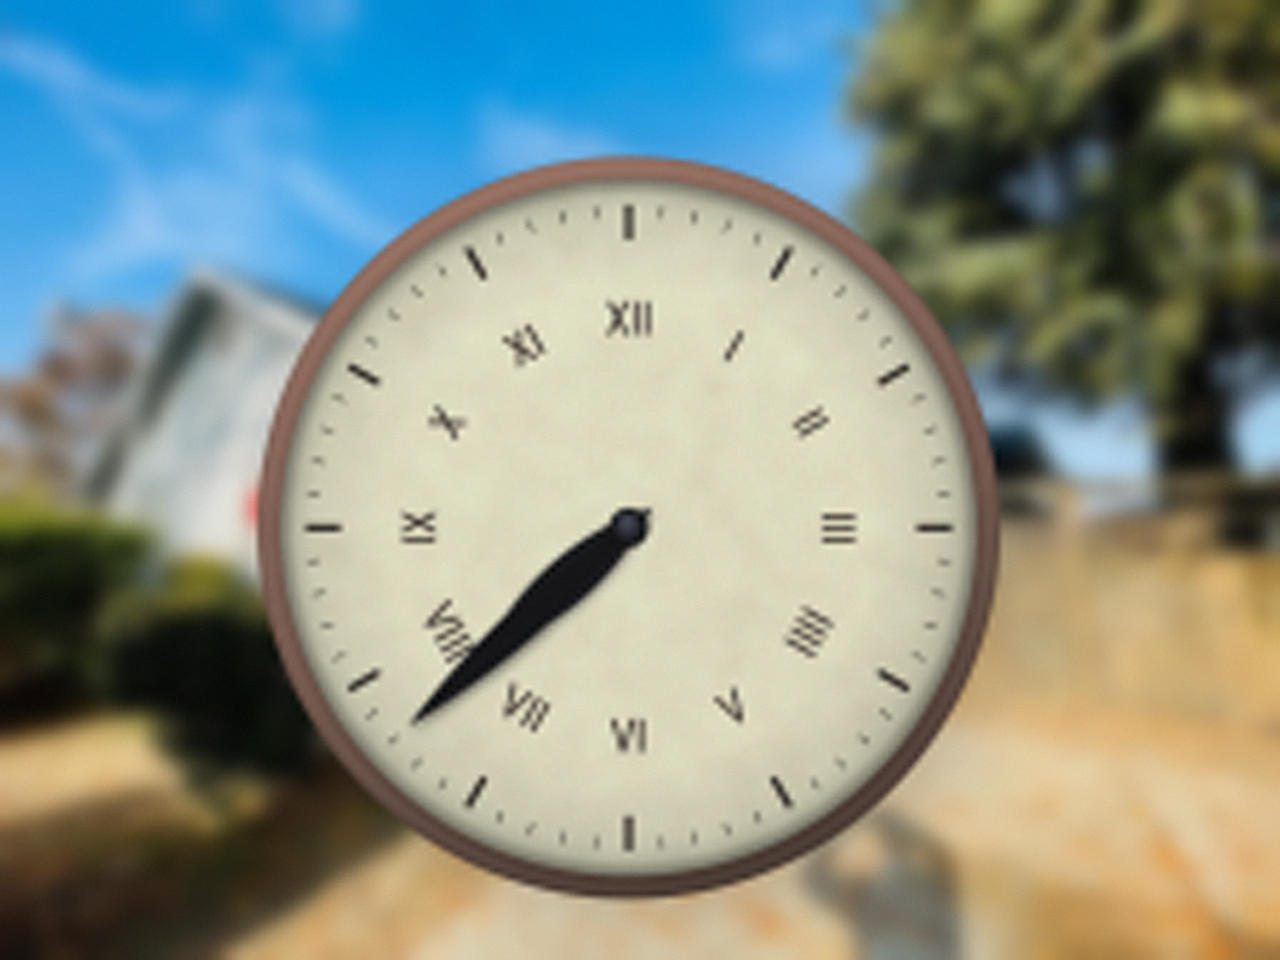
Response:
h=7 m=38
